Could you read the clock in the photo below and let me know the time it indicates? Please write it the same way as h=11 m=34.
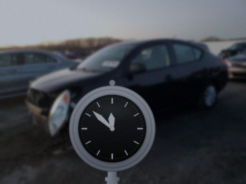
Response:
h=11 m=52
